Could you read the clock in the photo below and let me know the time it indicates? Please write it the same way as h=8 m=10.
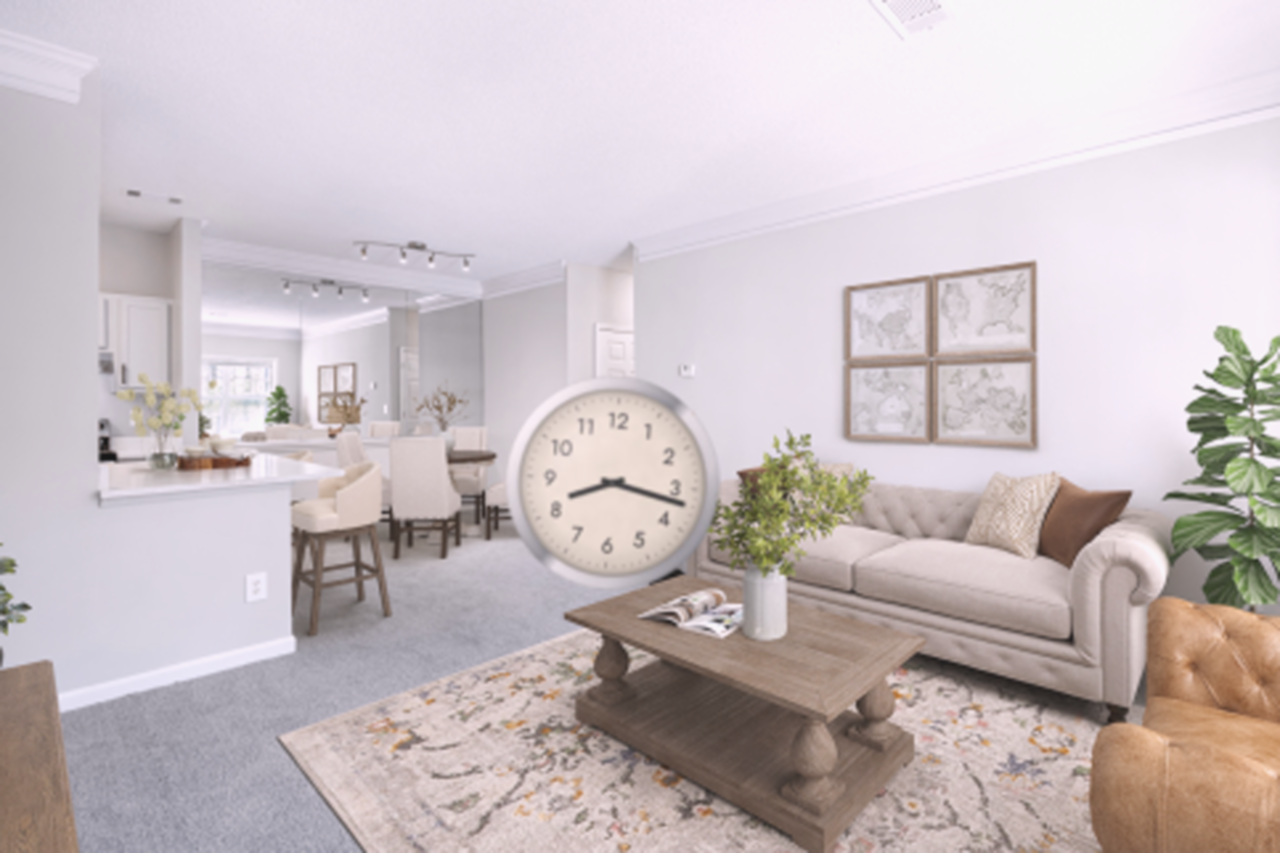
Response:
h=8 m=17
